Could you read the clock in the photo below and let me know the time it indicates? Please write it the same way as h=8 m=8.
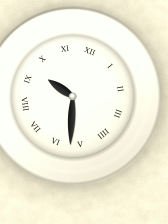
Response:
h=9 m=27
